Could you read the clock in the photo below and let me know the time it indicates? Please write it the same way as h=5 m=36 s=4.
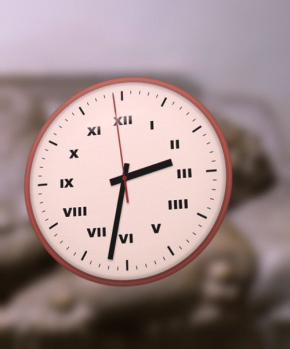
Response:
h=2 m=31 s=59
